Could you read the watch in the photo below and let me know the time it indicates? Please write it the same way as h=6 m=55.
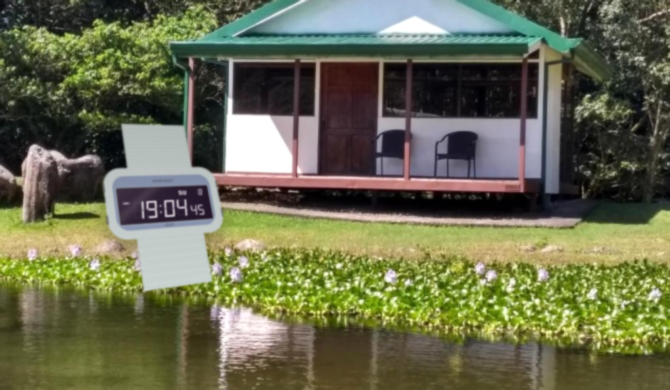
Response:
h=19 m=4
